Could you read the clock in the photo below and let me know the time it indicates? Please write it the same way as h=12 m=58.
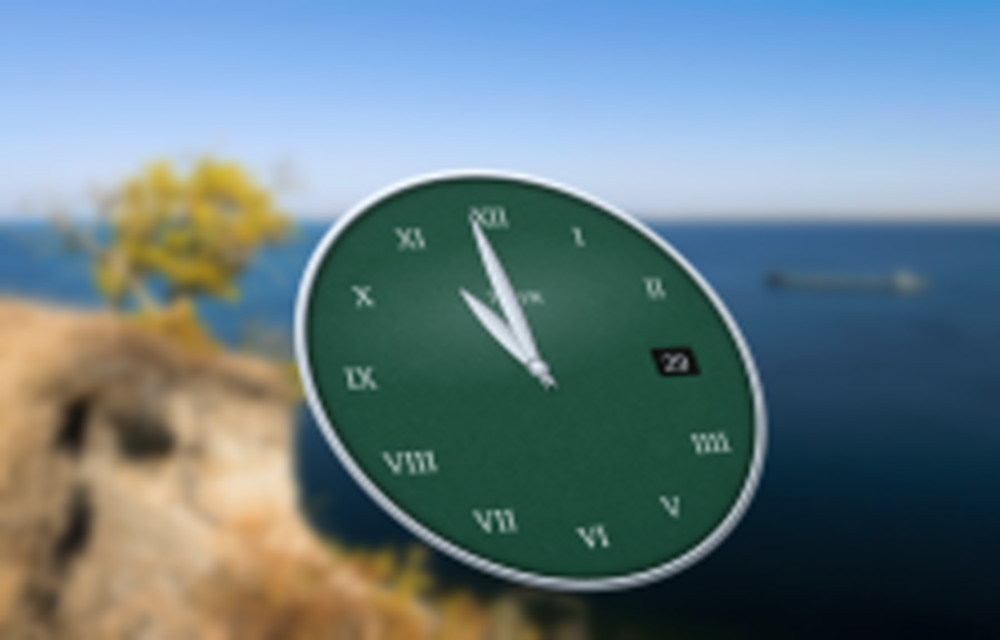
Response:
h=10 m=59
